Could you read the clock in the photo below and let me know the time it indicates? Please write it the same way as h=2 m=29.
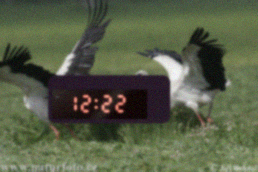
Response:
h=12 m=22
